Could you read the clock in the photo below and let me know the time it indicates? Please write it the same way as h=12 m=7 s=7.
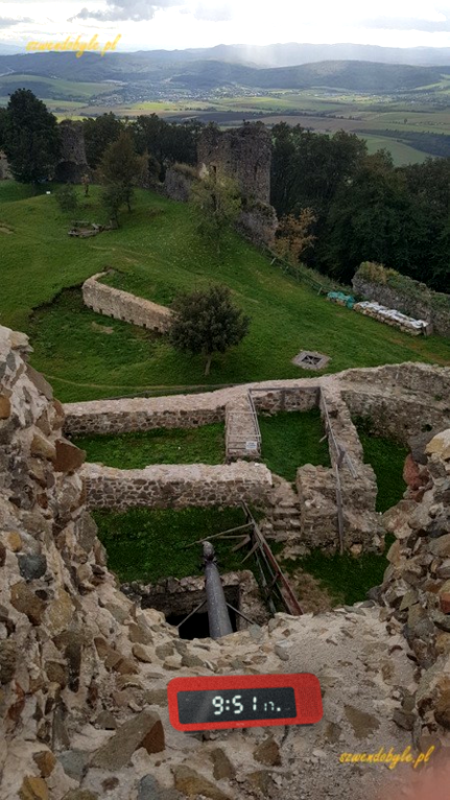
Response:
h=9 m=51 s=17
